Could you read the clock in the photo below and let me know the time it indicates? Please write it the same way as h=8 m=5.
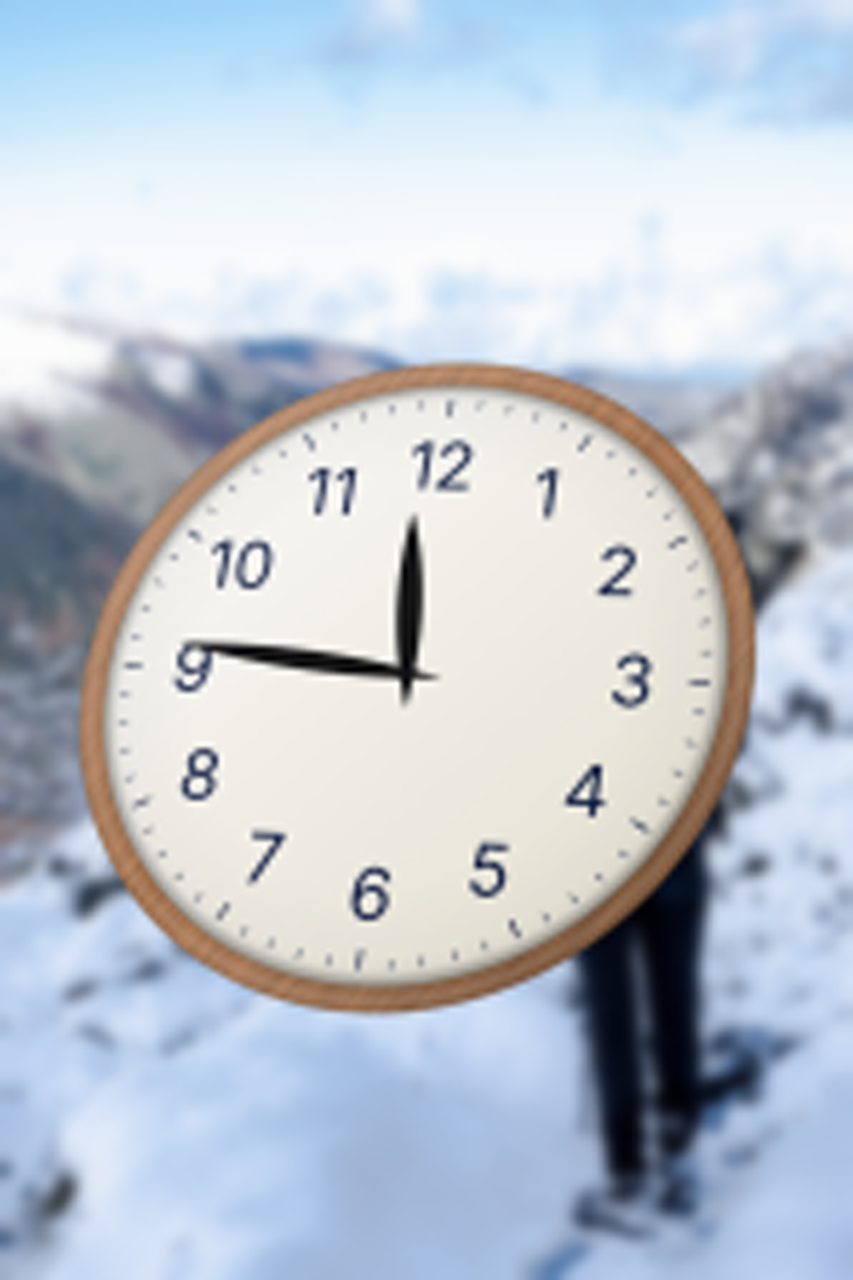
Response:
h=11 m=46
